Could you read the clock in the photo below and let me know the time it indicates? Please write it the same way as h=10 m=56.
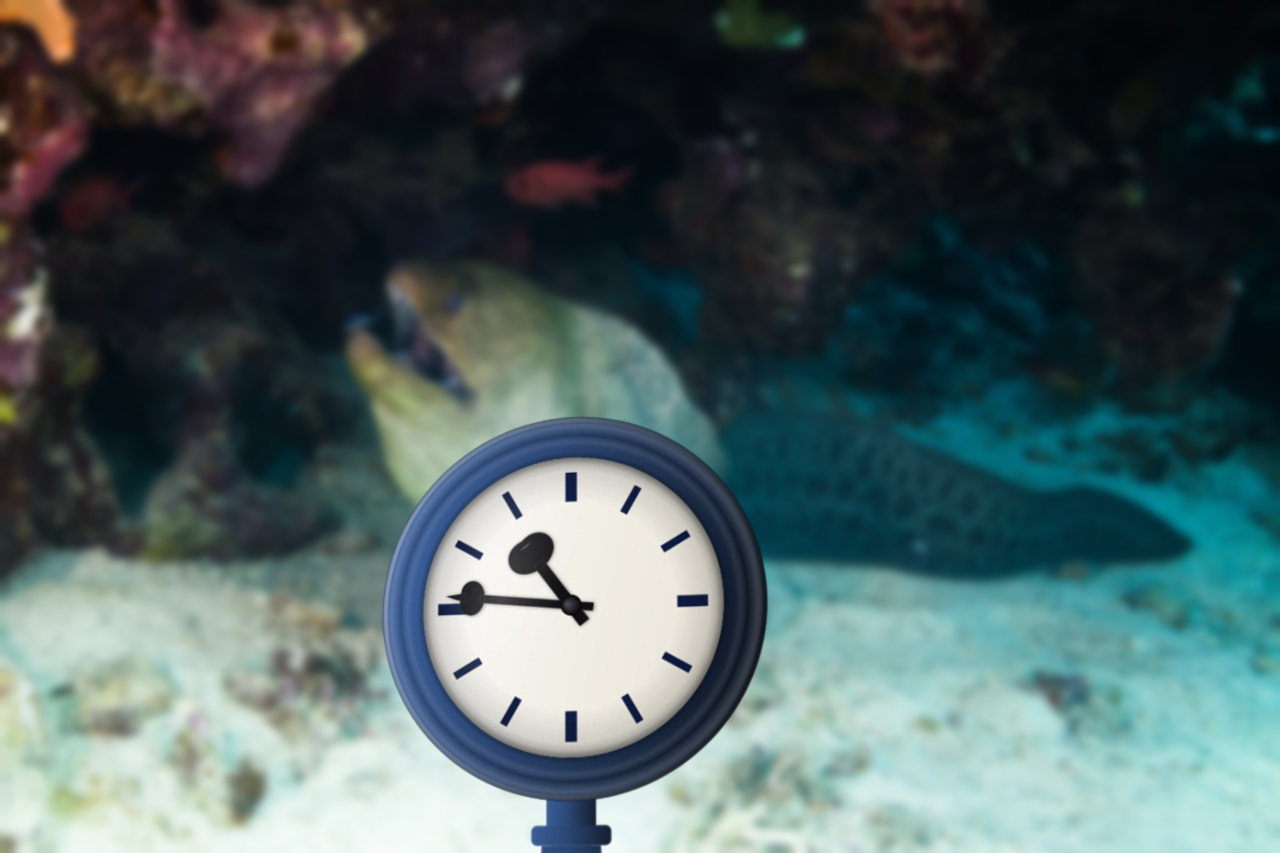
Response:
h=10 m=46
